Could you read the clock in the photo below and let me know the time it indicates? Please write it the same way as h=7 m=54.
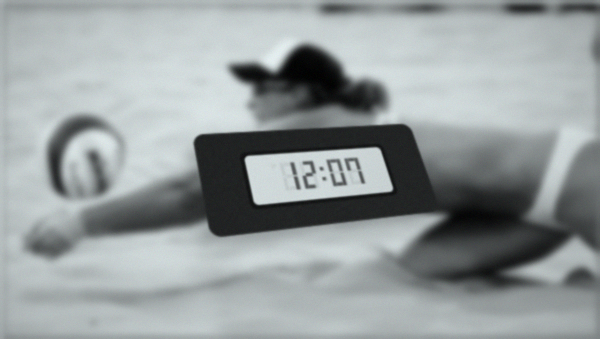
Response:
h=12 m=7
